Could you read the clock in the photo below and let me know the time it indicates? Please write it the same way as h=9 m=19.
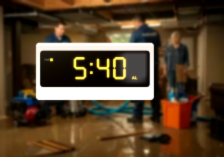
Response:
h=5 m=40
